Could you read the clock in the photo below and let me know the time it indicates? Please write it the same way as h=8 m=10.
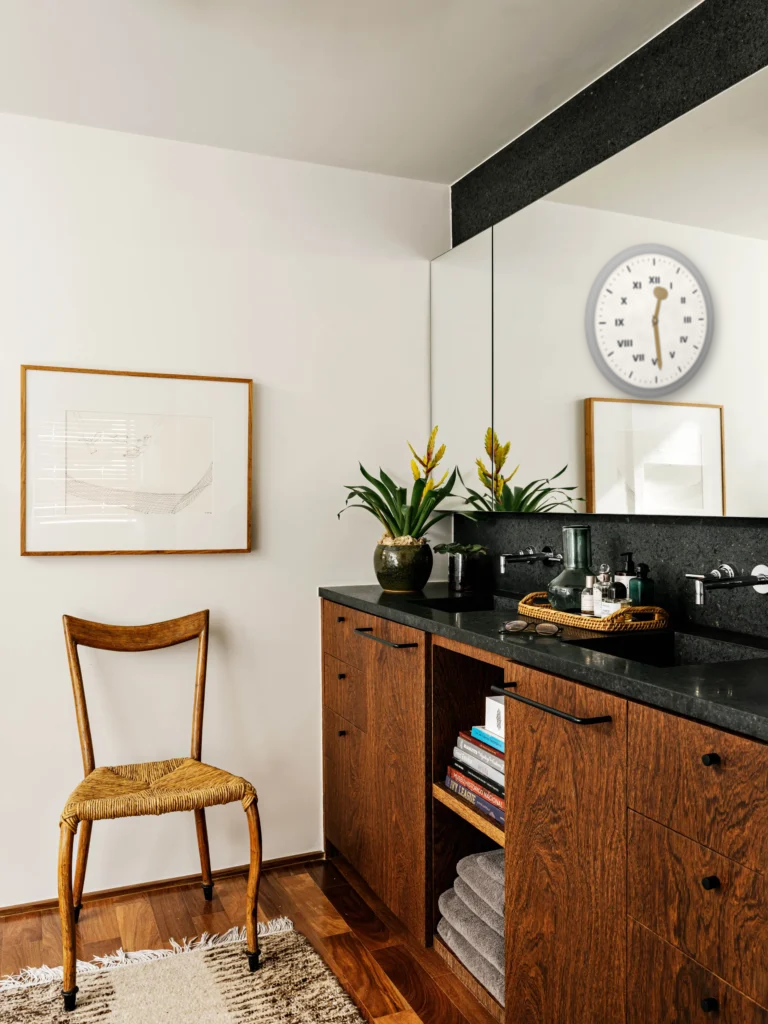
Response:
h=12 m=29
